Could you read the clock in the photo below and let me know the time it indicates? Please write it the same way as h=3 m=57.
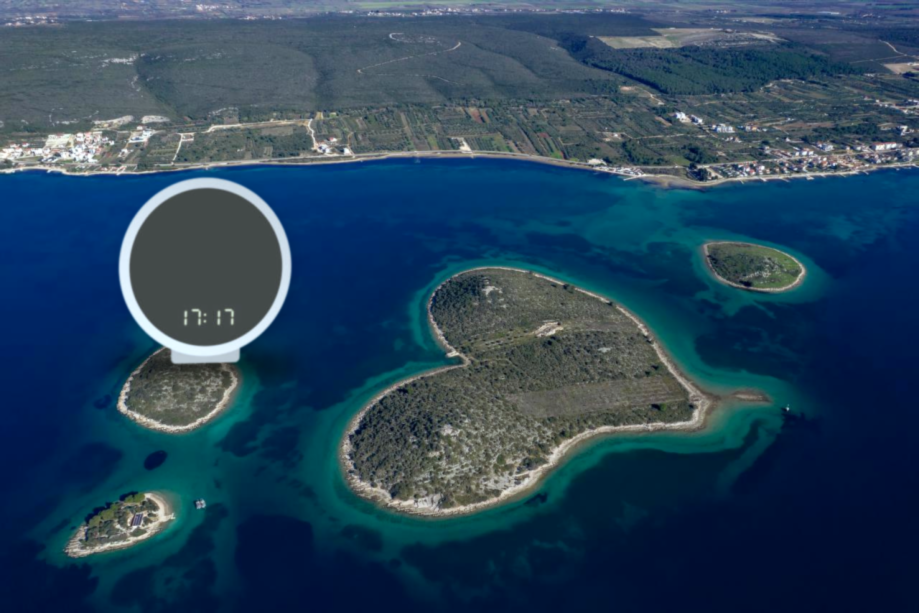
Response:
h=17 m=17
